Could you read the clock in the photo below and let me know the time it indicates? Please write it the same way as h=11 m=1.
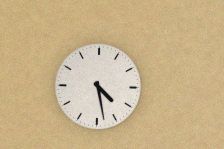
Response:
h=4 m=28
